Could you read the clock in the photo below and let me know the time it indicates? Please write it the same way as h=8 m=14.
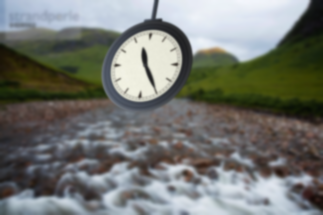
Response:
h=11 m=25
